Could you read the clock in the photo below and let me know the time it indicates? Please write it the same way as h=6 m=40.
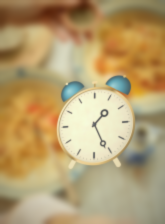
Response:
h=1 m=26
